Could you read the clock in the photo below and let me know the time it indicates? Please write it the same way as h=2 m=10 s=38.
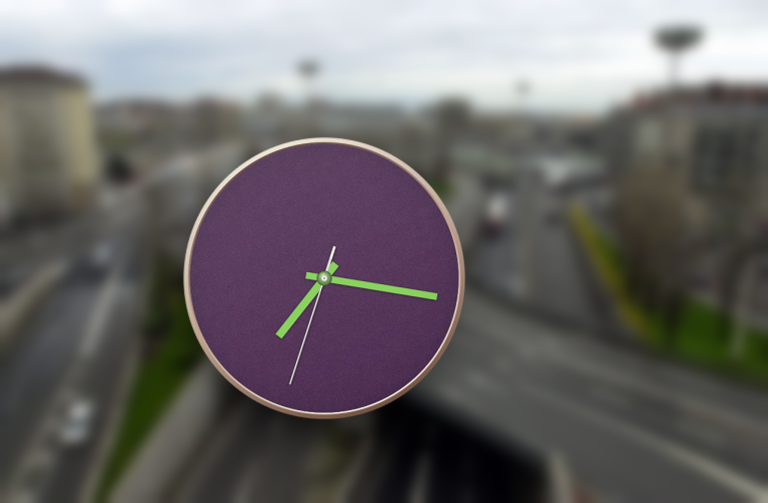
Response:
h=7 m=16 s=33
